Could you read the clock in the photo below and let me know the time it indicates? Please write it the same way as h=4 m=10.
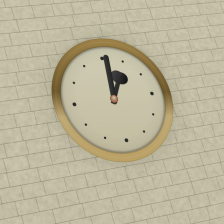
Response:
h=1 m=1
